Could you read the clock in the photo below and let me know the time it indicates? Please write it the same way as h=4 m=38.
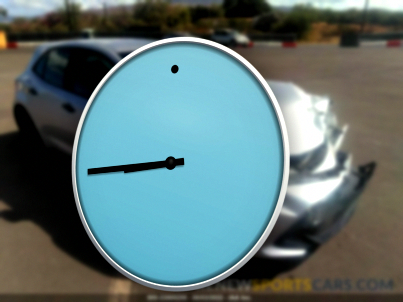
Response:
h=8 m=44
